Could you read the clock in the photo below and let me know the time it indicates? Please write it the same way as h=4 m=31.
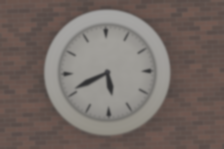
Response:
h=5 m=41
